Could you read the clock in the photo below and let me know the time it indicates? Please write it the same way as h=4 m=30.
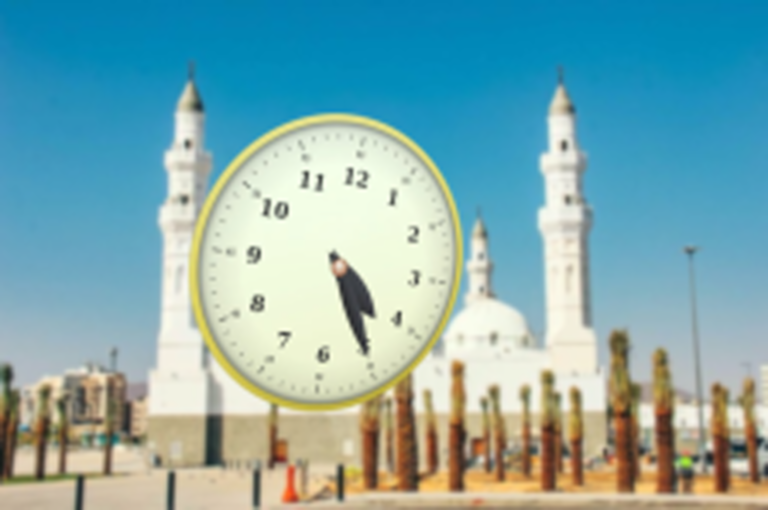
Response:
h=4 m=25
